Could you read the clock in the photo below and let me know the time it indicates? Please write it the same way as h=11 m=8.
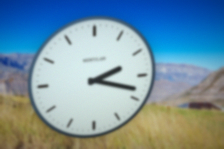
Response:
h=2 m=18
